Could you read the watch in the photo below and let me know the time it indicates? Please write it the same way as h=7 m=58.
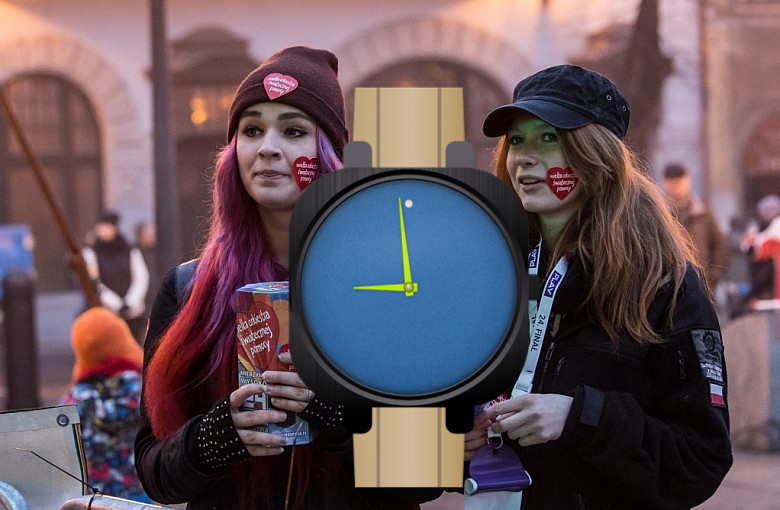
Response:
h=8 m=59
